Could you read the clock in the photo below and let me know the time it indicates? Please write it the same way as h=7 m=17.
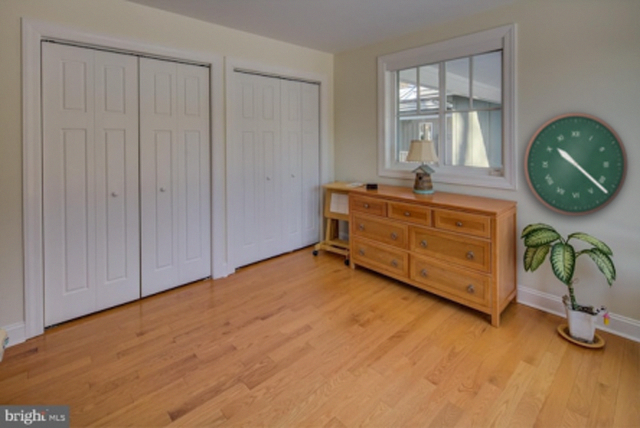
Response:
h=10 m=22
